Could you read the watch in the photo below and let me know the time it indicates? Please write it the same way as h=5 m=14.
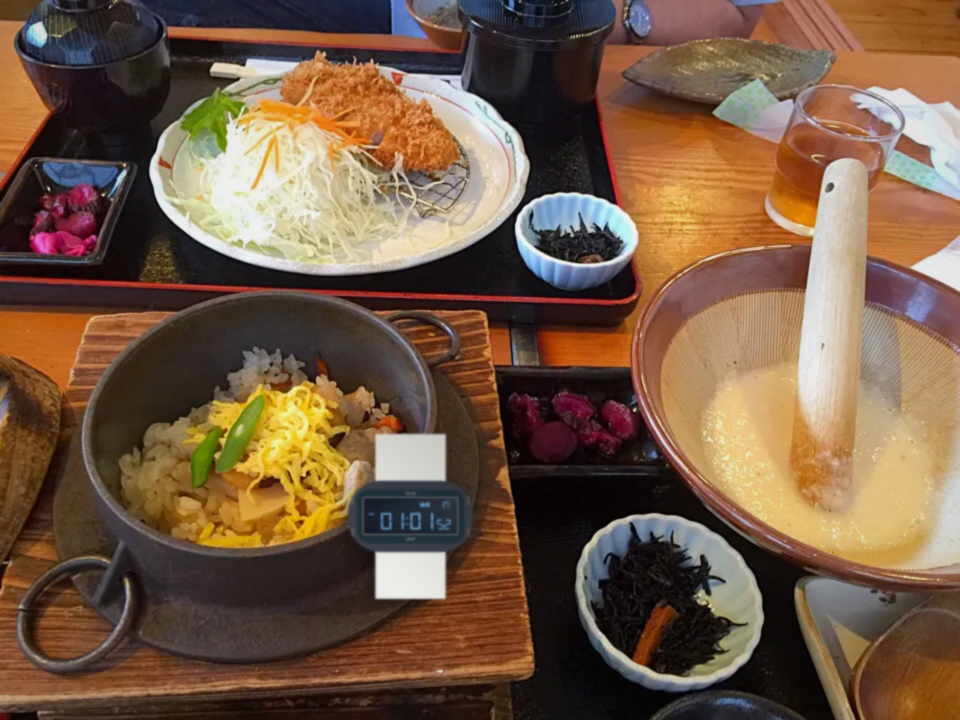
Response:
h=1 m=1
